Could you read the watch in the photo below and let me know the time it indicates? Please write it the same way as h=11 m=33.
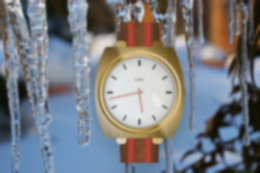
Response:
h=5 m=43
